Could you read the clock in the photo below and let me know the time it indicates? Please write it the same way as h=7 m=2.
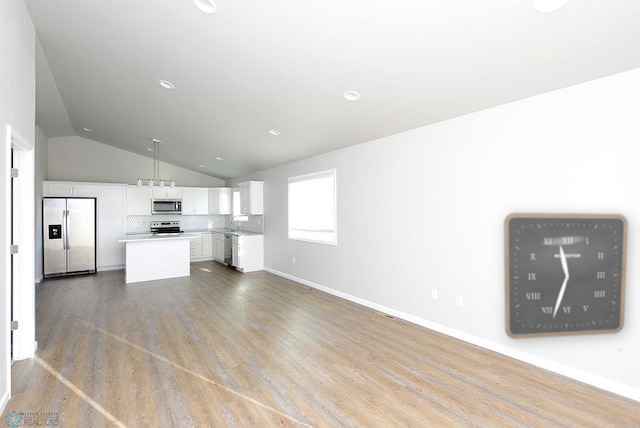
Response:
h=11 m=33
